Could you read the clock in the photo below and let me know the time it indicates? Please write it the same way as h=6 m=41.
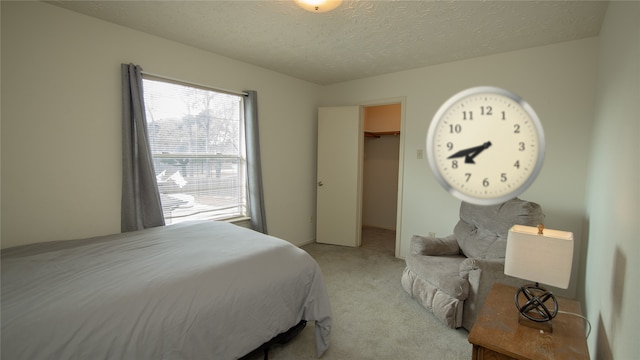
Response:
h=7 m=42
